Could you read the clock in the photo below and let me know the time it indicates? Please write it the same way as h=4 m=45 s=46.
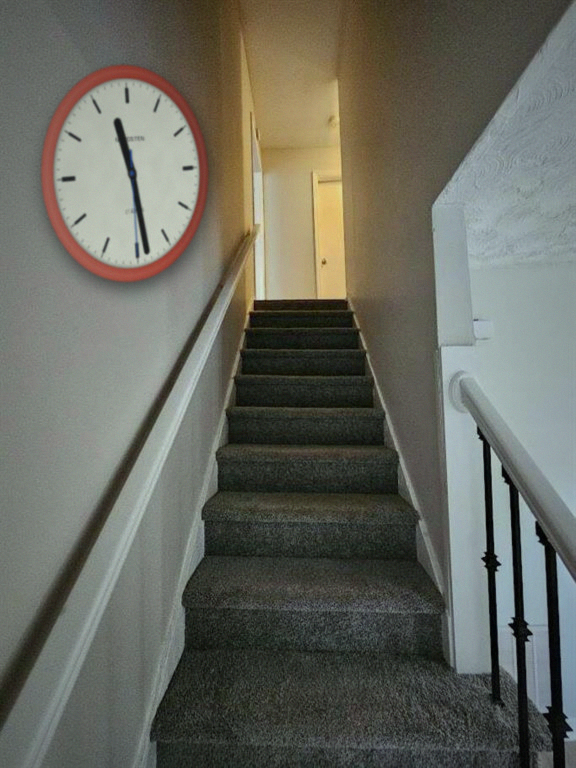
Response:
h=11 m=28 s=30
